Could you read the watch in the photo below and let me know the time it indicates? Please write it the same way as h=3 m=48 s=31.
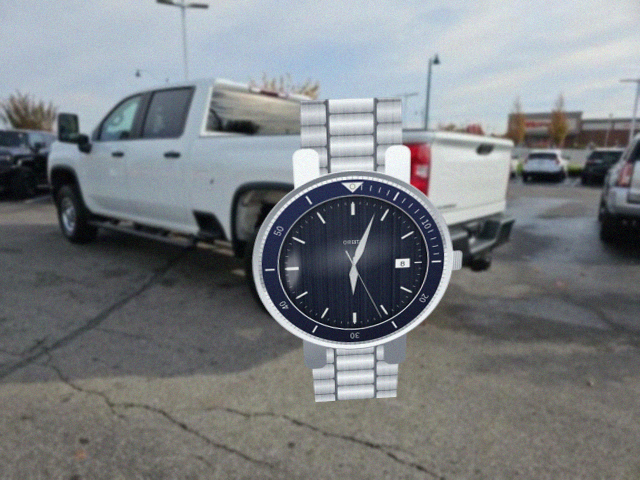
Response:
h=6 m=3 s=26
